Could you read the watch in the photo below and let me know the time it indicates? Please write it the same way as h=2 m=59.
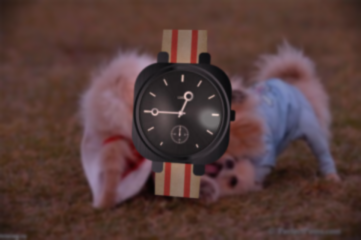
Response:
h=12 m=45
